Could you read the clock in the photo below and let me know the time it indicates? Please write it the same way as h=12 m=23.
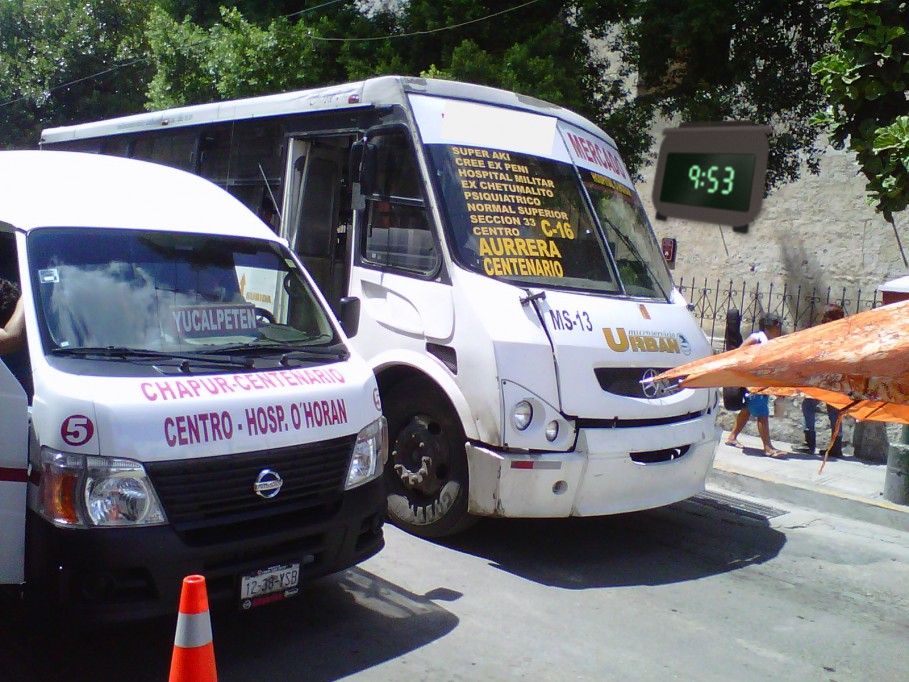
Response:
h=9 m=53
